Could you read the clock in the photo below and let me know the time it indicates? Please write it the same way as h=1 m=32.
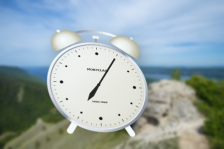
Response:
h=7 m=5
